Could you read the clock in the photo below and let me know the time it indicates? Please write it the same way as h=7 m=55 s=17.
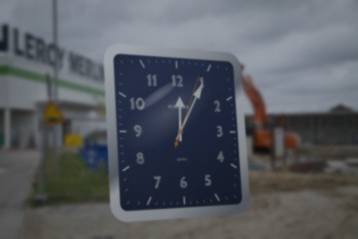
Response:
h=12 m=5 s=4
